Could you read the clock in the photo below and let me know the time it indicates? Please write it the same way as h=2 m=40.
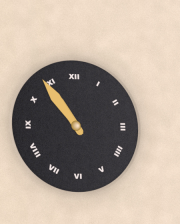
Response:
h=10 m=54
